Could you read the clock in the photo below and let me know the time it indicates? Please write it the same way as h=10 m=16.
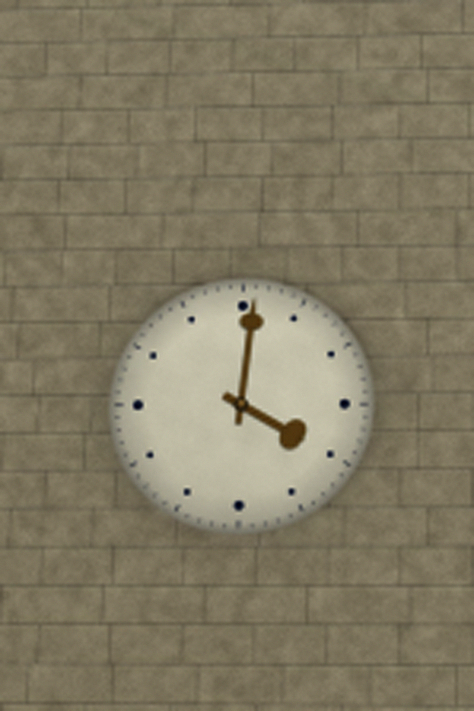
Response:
h=4 m=1
